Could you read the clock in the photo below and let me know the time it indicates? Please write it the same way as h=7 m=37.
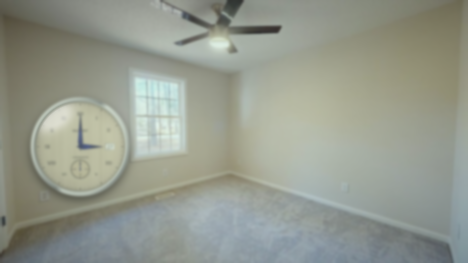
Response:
h=3 m=0
